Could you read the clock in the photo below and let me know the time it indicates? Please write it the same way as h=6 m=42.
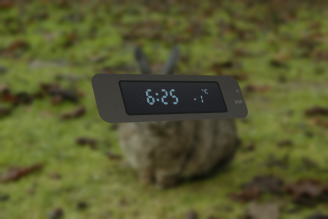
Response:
h=6 m=25
